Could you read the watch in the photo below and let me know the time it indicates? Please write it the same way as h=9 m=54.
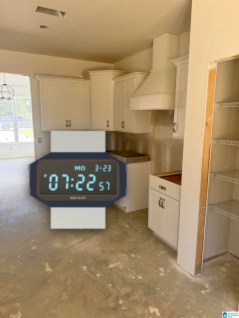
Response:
h=7 m=22
